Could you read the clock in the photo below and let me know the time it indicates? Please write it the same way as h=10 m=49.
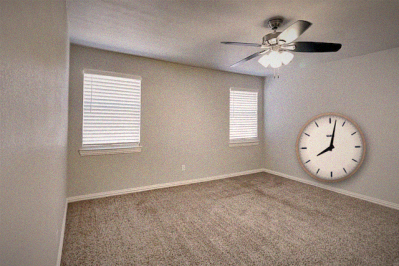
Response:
h=8 m=2
